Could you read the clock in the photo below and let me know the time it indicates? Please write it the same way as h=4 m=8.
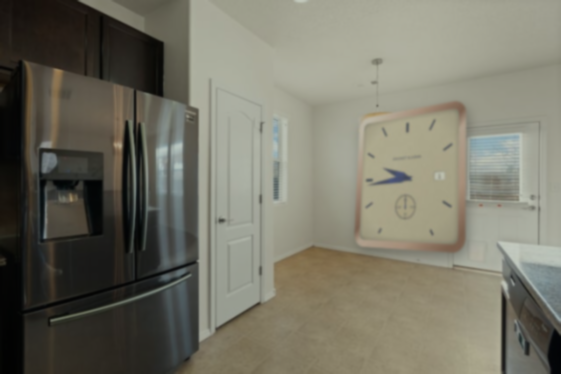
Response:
h=9 m=44
